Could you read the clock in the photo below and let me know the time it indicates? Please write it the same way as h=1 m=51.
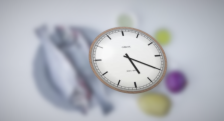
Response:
h=5 m=20
